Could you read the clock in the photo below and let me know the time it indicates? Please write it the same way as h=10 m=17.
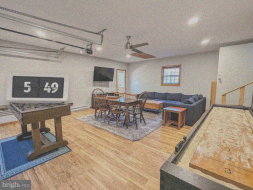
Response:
h=5 m=49
